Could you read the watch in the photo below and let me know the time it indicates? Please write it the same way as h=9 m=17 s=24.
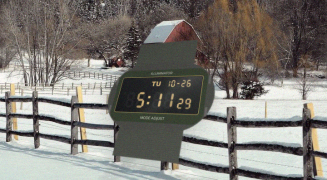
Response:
h=5 m=11 s=29
